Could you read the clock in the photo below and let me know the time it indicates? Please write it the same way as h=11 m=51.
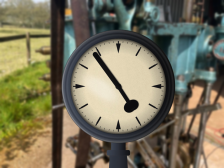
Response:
h=4 m=54
